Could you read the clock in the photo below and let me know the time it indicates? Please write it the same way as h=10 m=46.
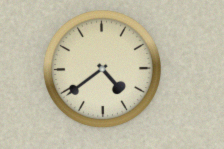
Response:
h=4 m=39
